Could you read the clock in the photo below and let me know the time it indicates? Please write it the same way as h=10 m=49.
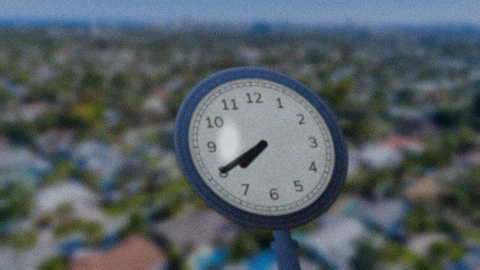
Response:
h=7 m=40
